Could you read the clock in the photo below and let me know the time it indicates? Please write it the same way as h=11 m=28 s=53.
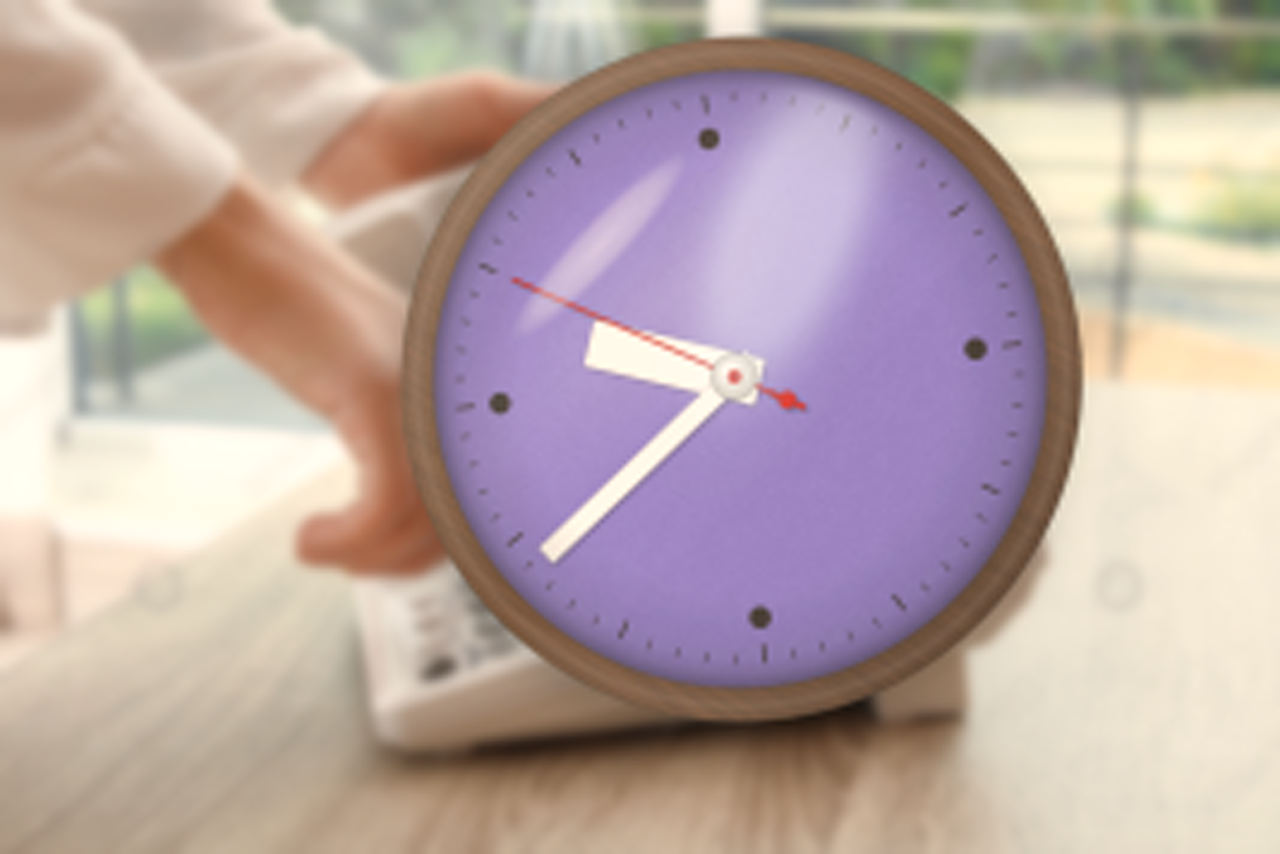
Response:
h=9 m=38 s=50
